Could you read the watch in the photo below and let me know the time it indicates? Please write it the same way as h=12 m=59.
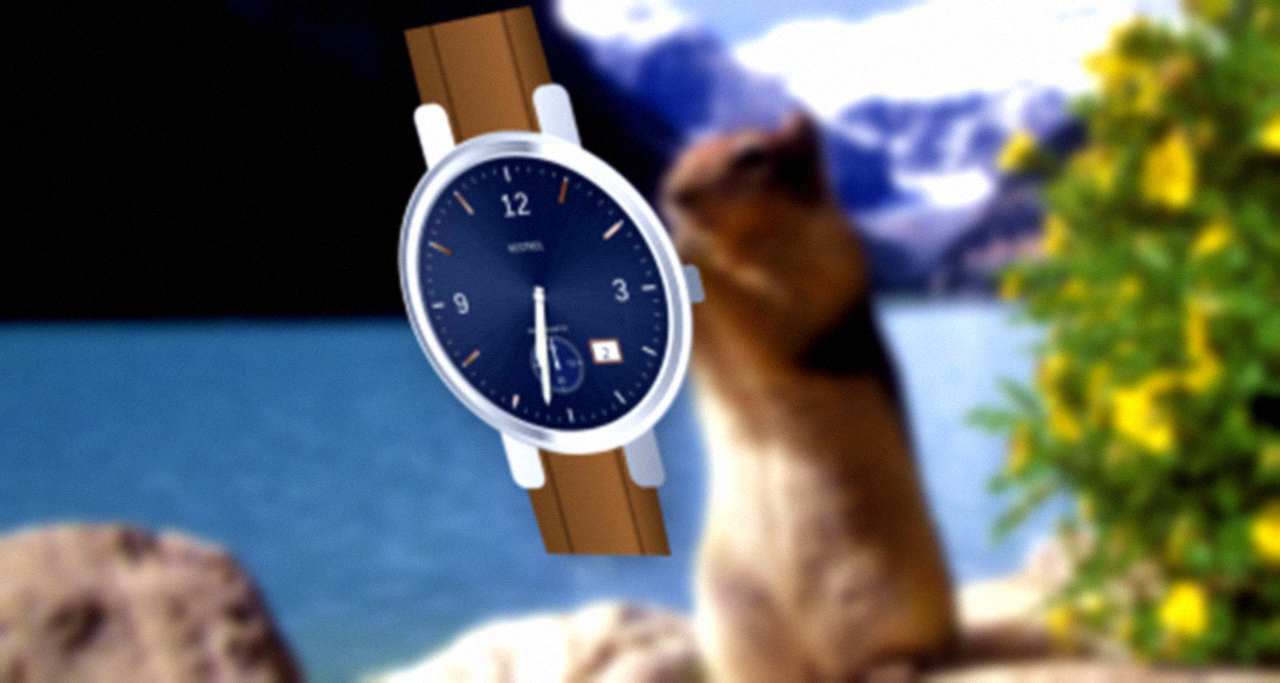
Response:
h=6 m=32
